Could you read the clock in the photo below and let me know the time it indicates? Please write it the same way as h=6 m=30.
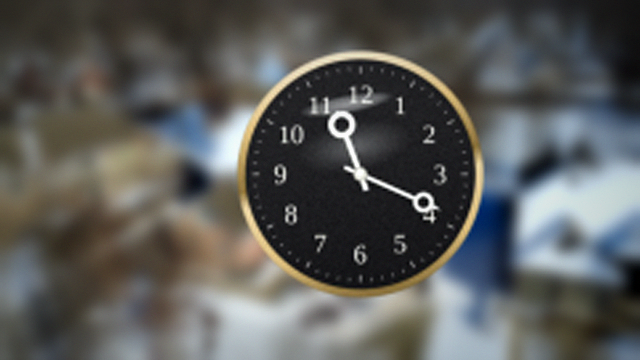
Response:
h=11 m=19
